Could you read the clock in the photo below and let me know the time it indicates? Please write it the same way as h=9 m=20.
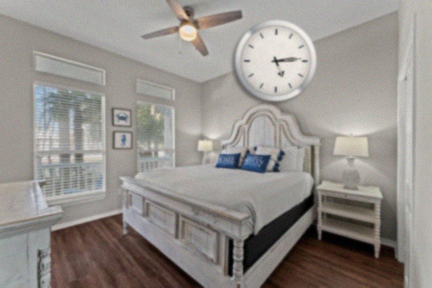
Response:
h=5 m=14
